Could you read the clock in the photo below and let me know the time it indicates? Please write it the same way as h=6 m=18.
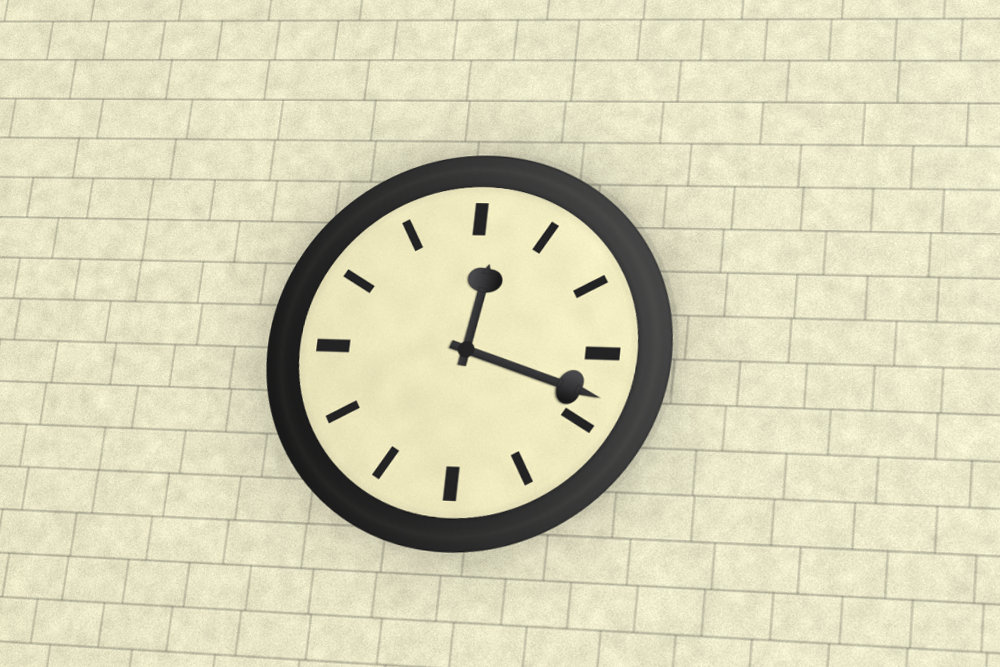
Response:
h=12 m=18
